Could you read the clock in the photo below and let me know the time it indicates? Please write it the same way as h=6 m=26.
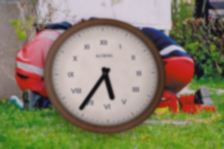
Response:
h=5 m=36
